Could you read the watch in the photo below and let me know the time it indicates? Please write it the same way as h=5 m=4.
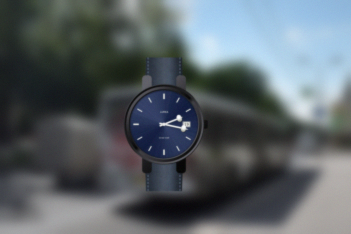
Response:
h=2 m=17
